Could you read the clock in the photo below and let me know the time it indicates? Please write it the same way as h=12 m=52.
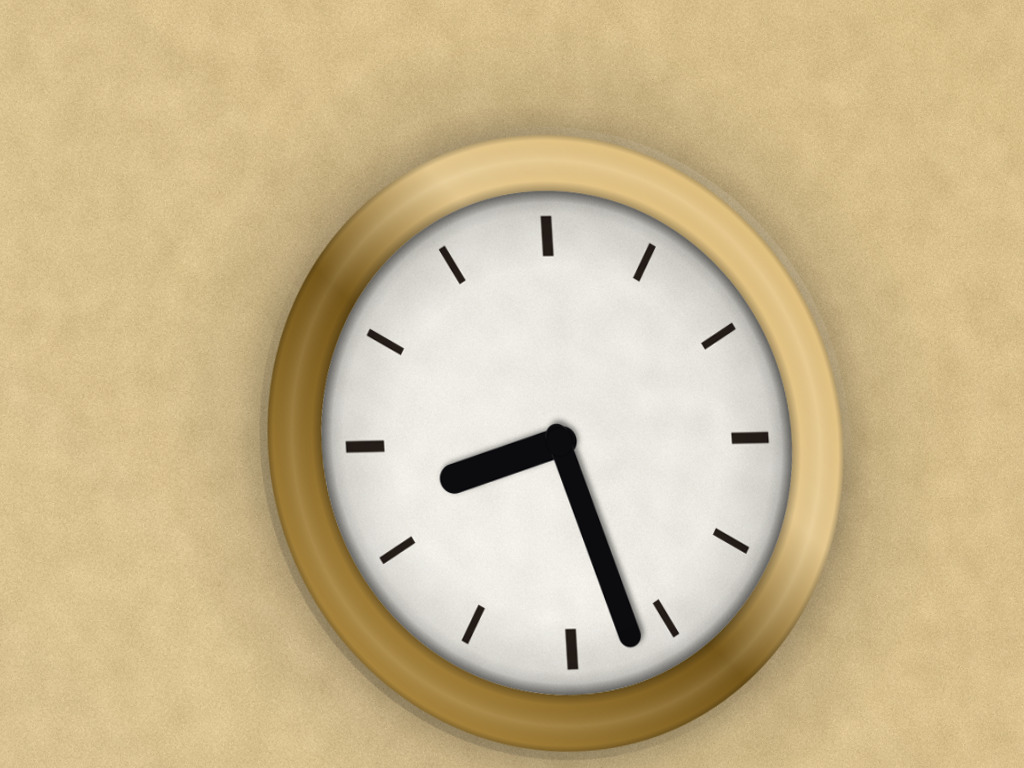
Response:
h=8 m=27
